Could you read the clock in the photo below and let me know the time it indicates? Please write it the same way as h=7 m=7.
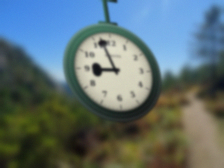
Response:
h=8 m=57
